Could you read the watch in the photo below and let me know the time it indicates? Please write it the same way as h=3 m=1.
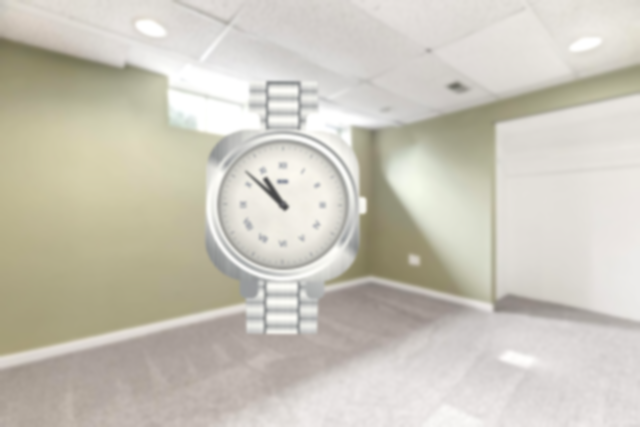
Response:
h=10 m=52
